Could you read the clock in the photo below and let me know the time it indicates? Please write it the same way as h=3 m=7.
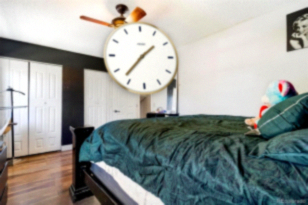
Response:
h=1 m=37
